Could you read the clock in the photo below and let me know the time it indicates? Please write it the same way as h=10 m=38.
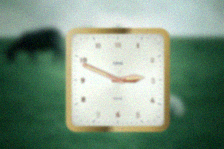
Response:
h=2 m=49
